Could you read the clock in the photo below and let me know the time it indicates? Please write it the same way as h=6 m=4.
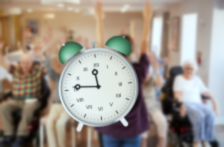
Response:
h=11 m=46
